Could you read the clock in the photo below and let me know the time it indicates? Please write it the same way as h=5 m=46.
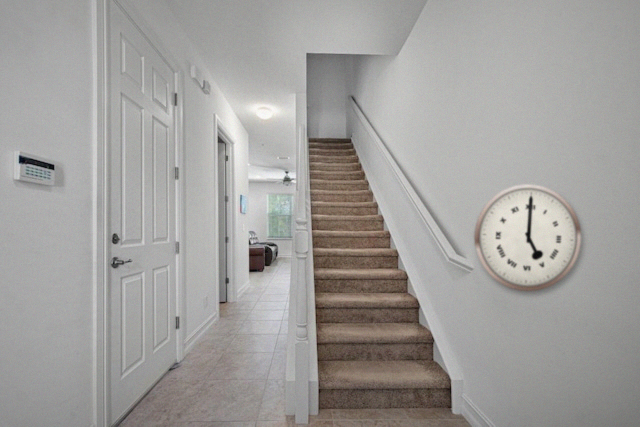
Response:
h=5 m=0
